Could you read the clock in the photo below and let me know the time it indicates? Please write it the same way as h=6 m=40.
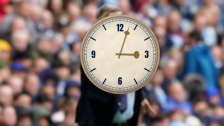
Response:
h=3 m=3
